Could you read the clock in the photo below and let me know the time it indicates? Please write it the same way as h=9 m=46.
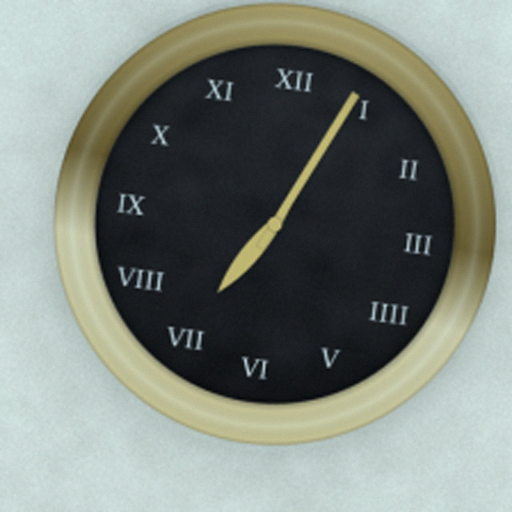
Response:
h=7 m=4
